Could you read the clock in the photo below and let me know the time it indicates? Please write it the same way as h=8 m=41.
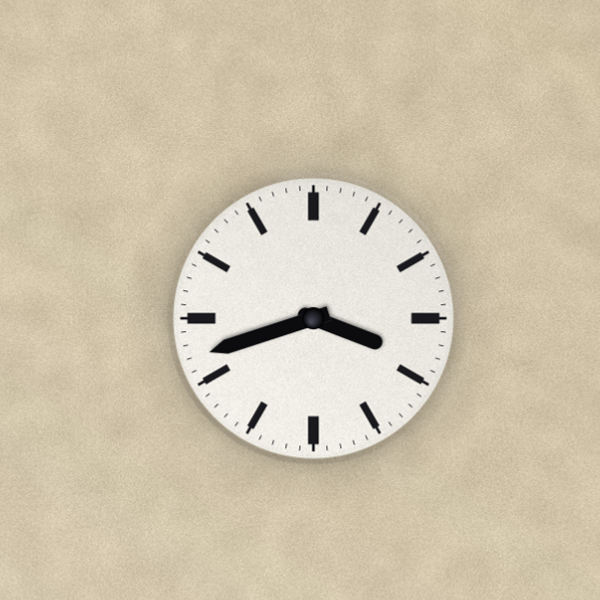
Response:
h=3 m=42
